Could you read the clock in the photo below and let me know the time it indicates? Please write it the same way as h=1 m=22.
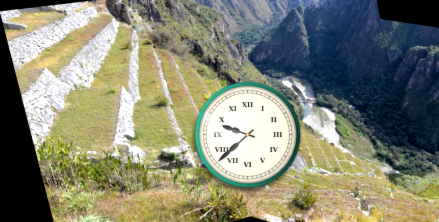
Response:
h=9 m=38
